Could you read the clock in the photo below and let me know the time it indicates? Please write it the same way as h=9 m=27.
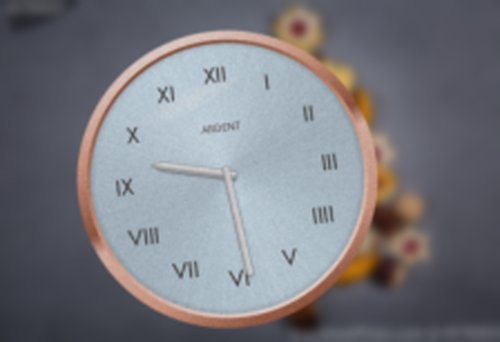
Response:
h=9 m=29
